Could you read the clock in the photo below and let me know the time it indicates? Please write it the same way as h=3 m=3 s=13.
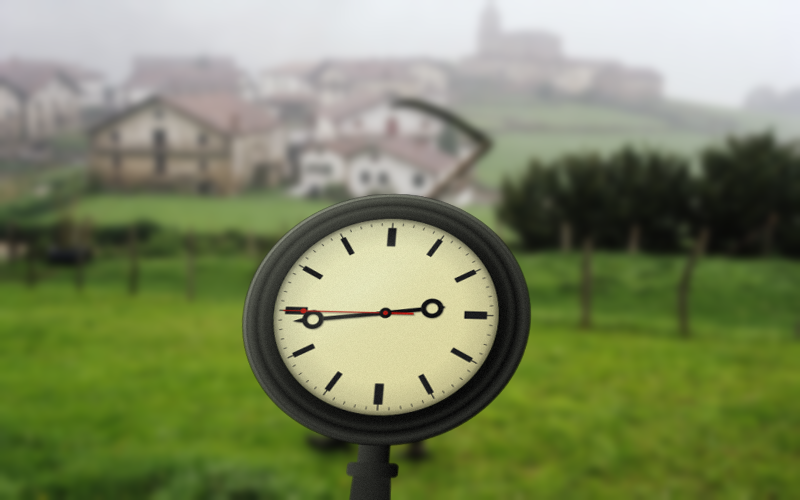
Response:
h=2 m=43 s=45
